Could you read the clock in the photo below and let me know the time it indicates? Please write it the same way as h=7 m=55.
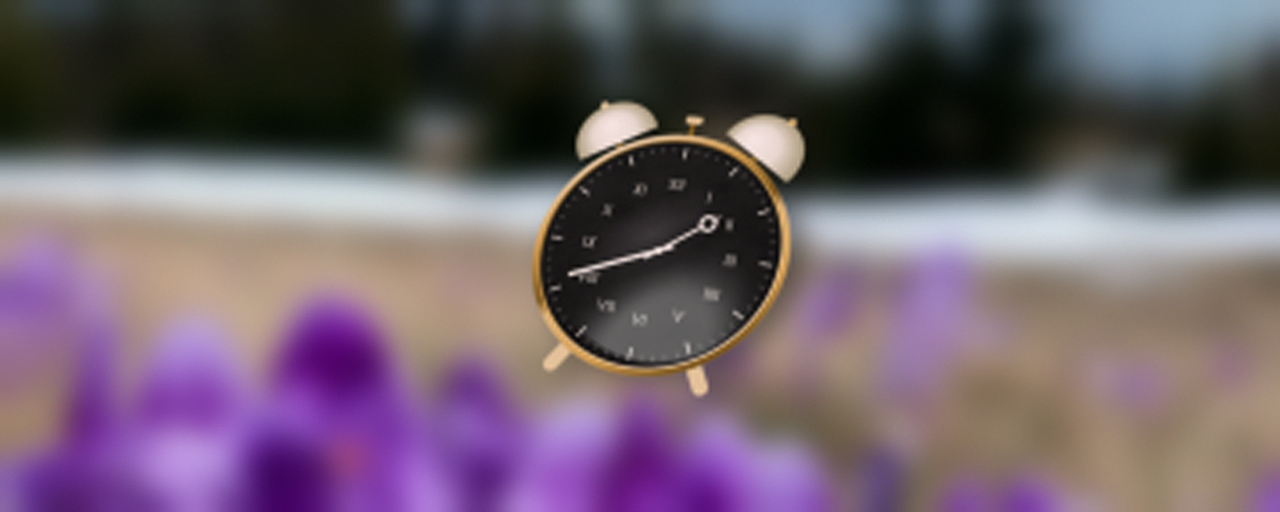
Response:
h=1 m=41
